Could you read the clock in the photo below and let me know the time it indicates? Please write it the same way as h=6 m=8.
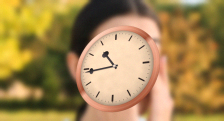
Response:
h=10 m=44
